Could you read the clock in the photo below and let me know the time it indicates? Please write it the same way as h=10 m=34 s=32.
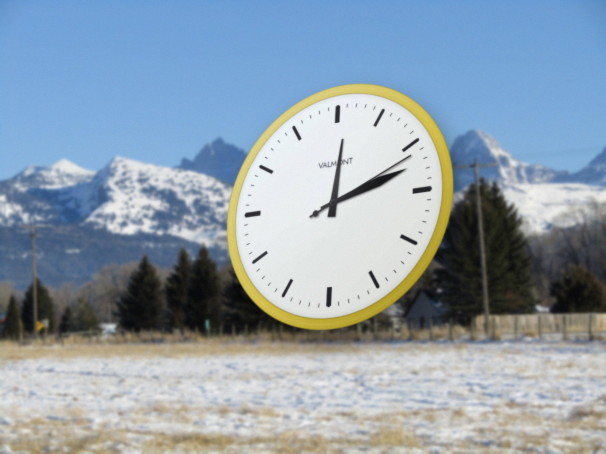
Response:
h=12 m=12 s=11
